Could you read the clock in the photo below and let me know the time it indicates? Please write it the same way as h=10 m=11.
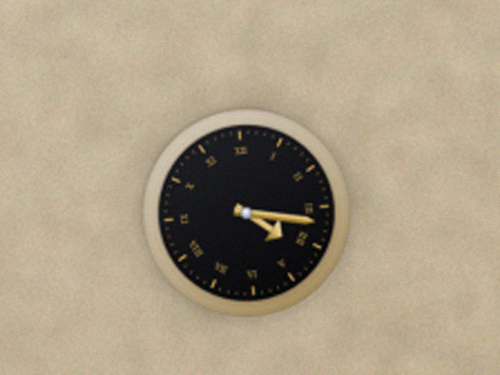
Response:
h=4 m=17
